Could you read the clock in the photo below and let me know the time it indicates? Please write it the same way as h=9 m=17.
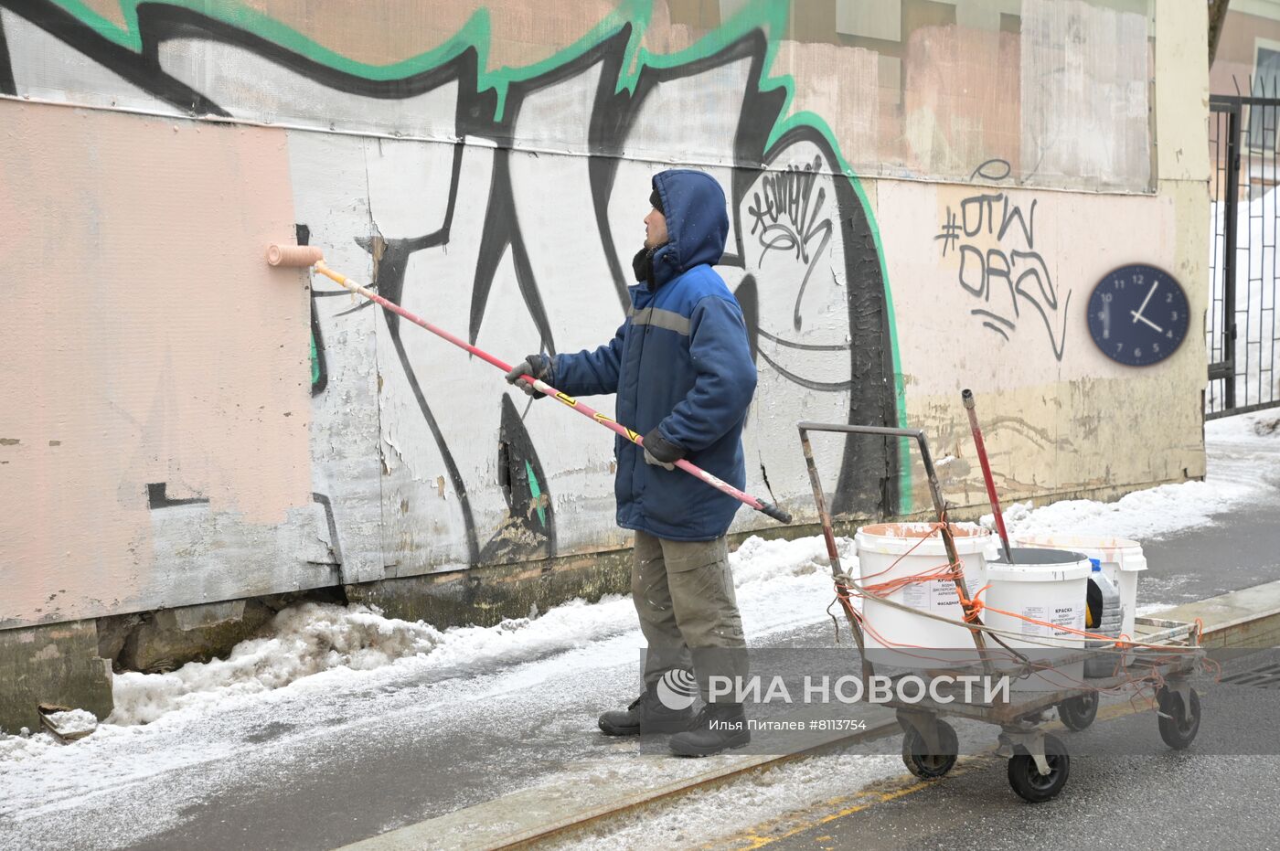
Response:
h=4 m=5
